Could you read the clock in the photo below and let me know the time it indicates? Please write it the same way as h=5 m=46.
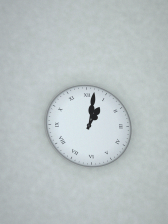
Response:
h=1 m=2
